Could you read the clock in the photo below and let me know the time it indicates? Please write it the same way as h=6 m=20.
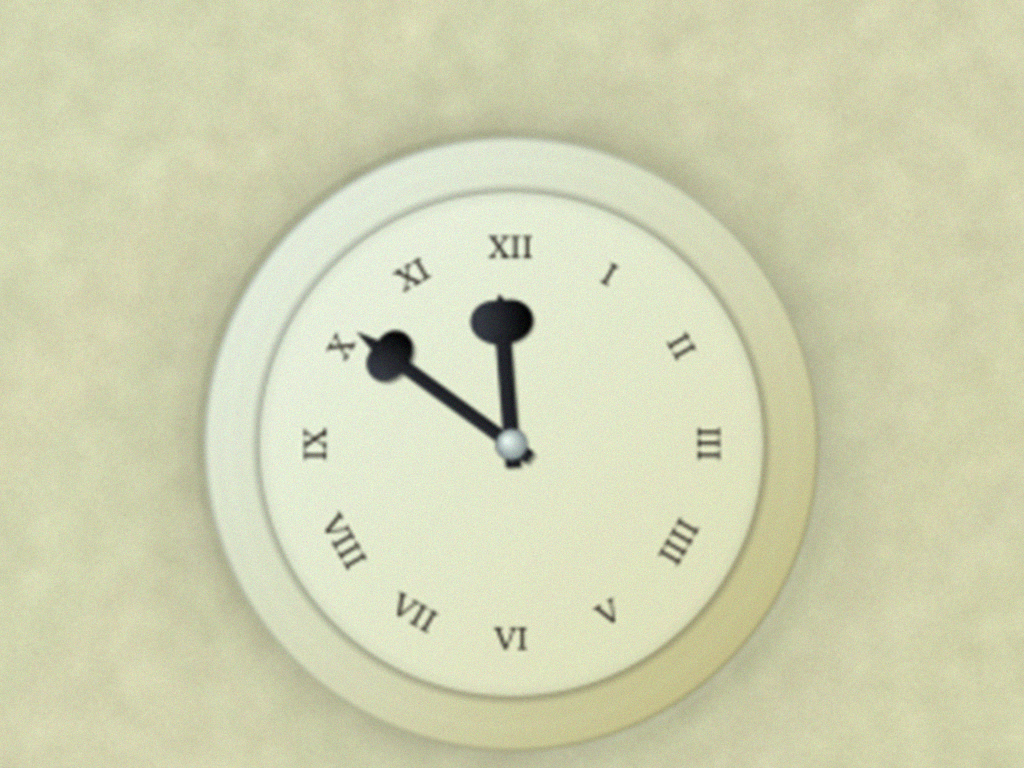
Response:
h=11 m=51
